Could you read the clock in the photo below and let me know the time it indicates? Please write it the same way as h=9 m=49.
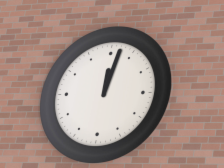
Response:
h=12 m=2
